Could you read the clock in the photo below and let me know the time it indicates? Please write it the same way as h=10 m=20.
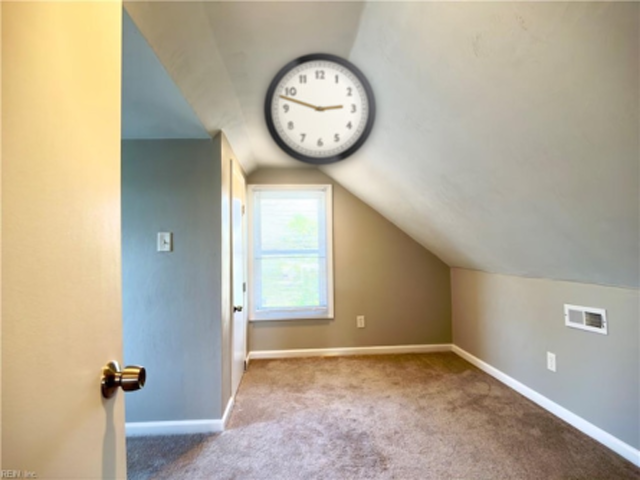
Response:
h=2 m=48
